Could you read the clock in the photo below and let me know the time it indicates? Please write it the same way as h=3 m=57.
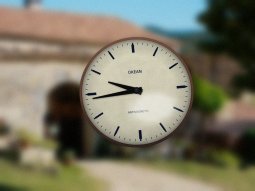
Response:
h=9 m=44
